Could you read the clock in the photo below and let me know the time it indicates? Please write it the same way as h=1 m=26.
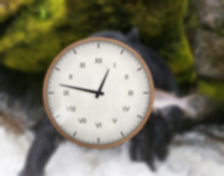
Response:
h=12 m=47
